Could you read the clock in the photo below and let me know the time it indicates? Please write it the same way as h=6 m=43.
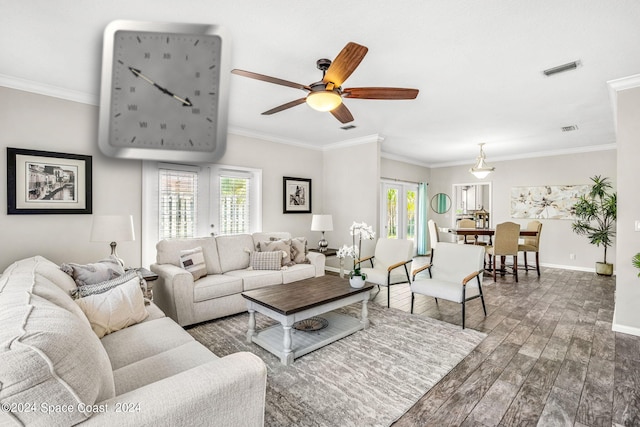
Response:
h=3 m=50
